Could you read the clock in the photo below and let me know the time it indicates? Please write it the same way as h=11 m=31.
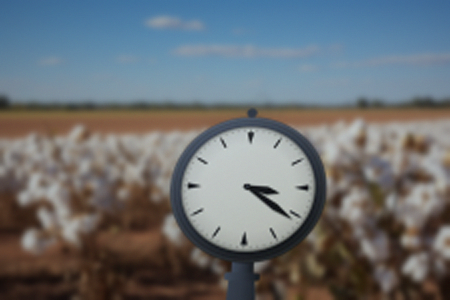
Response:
h=3 m=21
